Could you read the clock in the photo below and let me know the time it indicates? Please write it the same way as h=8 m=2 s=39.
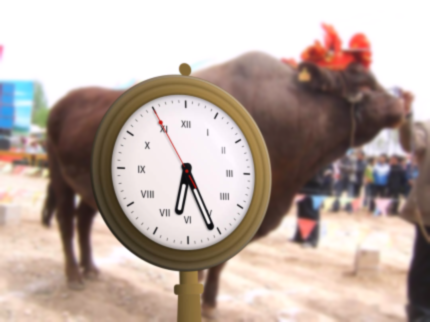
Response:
h=6 m=25 s=55
